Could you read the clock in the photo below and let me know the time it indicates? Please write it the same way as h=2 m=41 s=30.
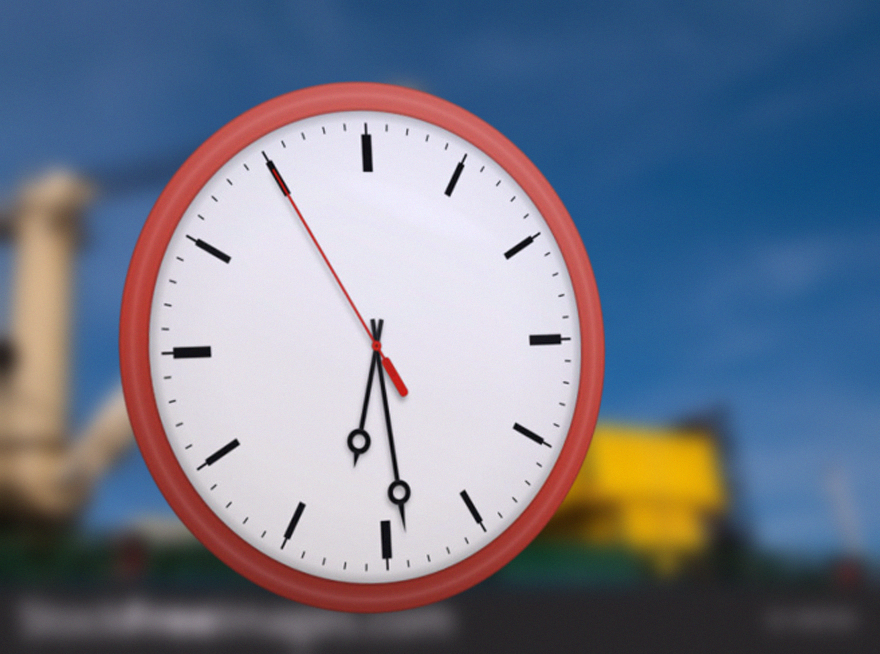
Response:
h=6 m=28 s=55
